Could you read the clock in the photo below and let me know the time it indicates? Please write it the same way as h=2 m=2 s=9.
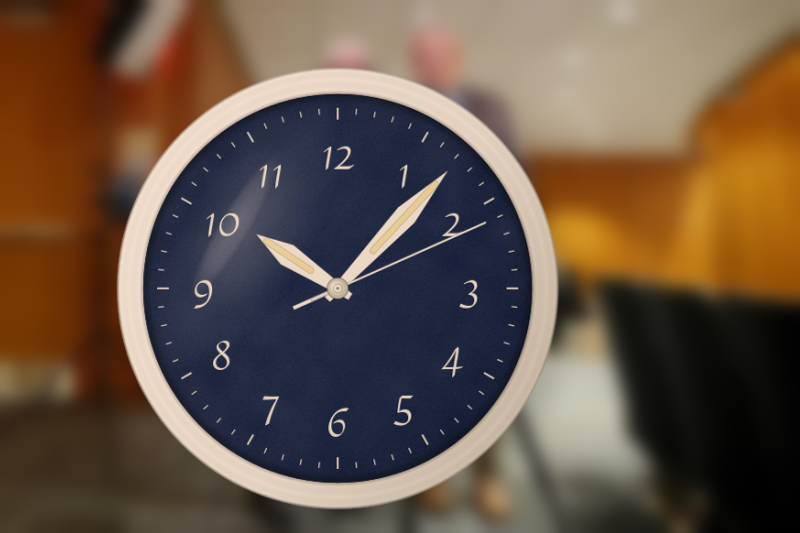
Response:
h=10 m=7 s=11
